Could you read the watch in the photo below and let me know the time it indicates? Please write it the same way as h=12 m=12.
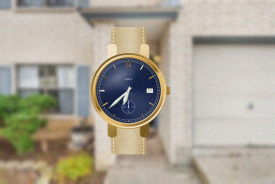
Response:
h=6 m=38
